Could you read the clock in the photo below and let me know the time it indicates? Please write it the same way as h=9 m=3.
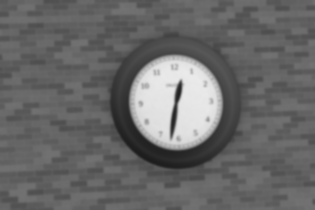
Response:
h=12 m=32
